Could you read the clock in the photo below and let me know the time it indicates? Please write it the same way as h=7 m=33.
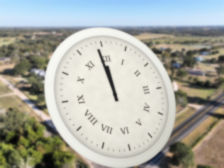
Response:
h=11 m=59
